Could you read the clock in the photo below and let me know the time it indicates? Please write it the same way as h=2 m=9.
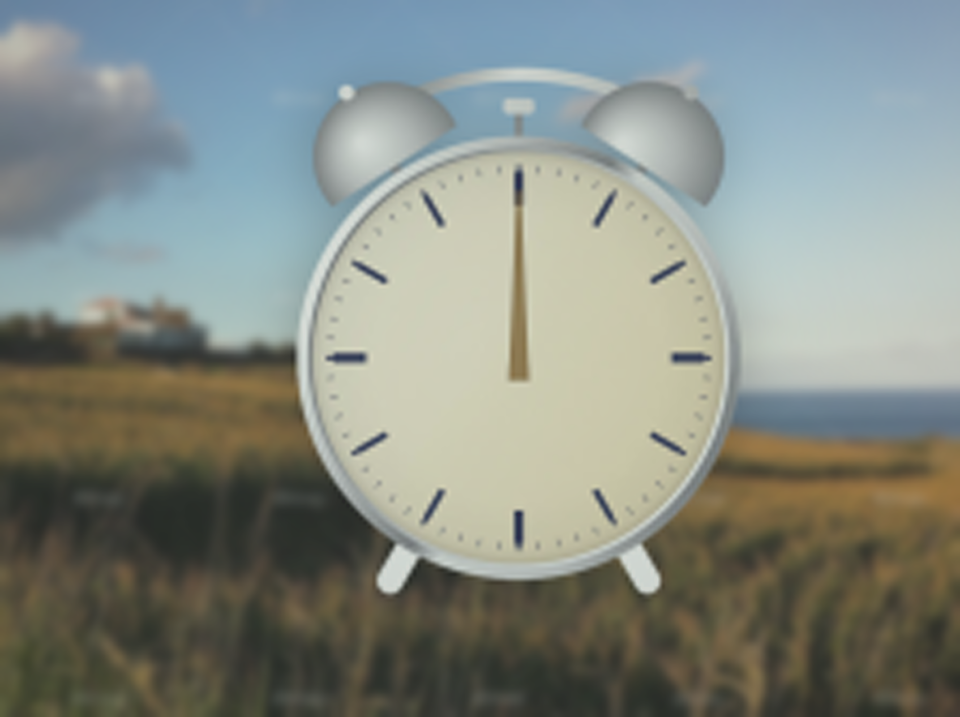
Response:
h=12 m=0
